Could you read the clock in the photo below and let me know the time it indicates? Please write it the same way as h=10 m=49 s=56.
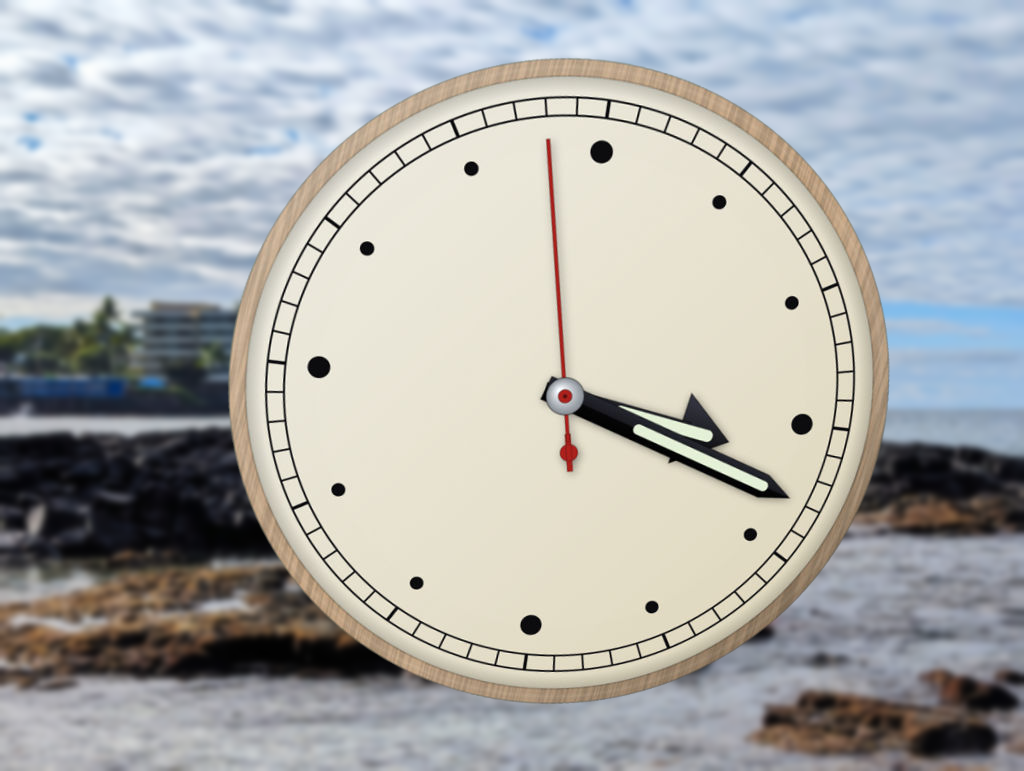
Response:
h=3 m=17 s=58
